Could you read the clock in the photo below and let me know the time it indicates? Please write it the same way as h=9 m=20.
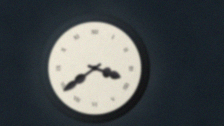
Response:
h=3 m=39
